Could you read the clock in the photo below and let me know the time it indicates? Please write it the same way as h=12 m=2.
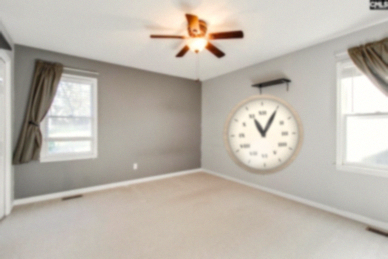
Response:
h=11 m=5
